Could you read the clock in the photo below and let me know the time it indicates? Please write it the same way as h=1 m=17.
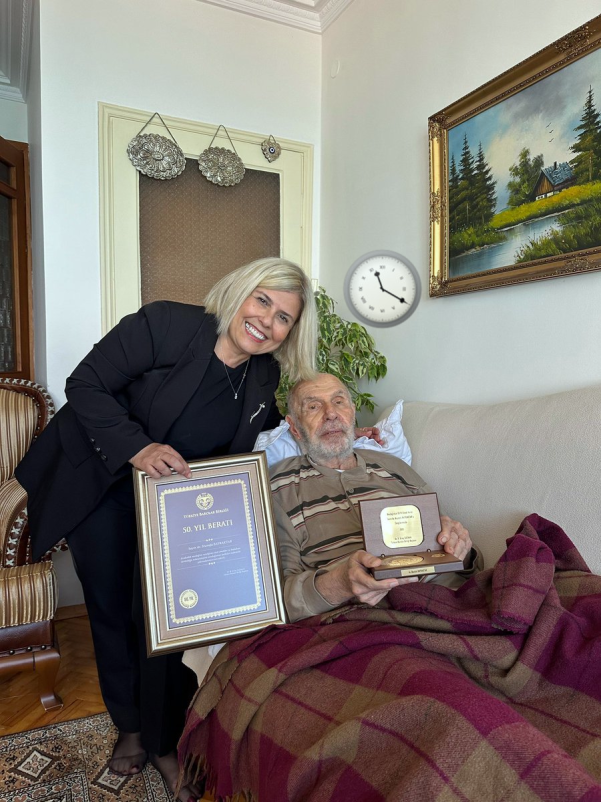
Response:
h=11 m=20
